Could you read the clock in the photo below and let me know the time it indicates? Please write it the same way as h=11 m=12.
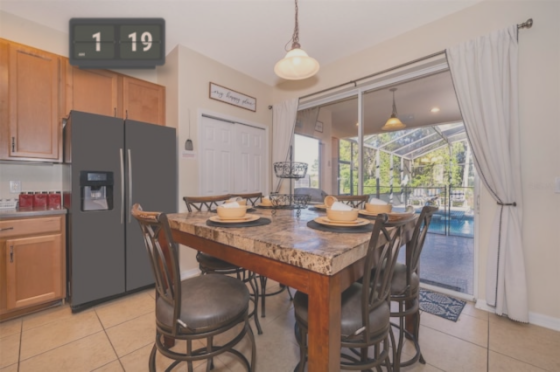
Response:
h=1 m=19
